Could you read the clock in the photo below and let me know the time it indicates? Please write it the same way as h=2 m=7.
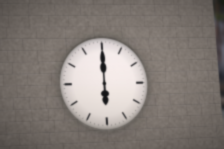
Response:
h=6 m=0
